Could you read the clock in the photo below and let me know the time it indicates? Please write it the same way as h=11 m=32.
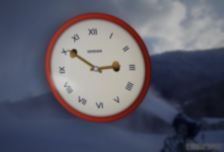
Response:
h=2 m=51
